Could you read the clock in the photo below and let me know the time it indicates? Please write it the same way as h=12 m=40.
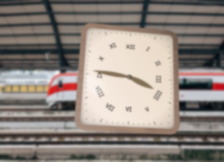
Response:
h=3 m=46
